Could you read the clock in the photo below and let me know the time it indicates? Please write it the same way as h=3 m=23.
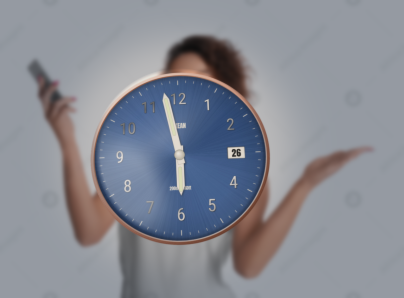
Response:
h=5 m=58
